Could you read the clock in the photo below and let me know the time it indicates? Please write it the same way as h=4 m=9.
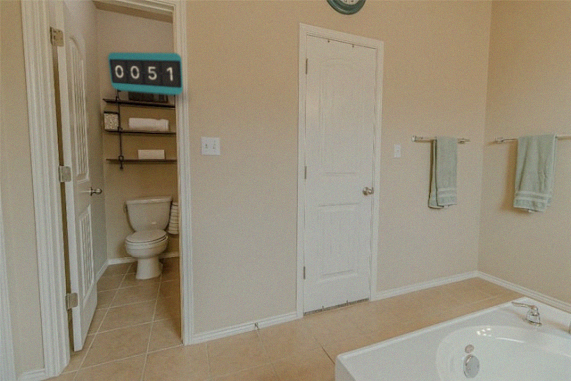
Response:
h=0 m=51
